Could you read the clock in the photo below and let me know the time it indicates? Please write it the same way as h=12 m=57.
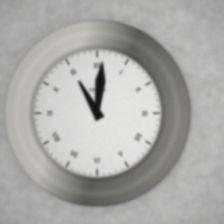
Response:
h=11 m=1
